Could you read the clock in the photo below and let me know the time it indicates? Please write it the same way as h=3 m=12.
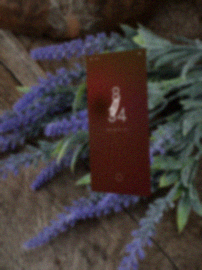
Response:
h=8 m=34
